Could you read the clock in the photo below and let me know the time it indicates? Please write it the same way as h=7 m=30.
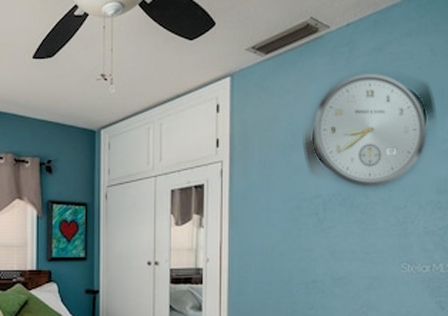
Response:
h=8 m=39
